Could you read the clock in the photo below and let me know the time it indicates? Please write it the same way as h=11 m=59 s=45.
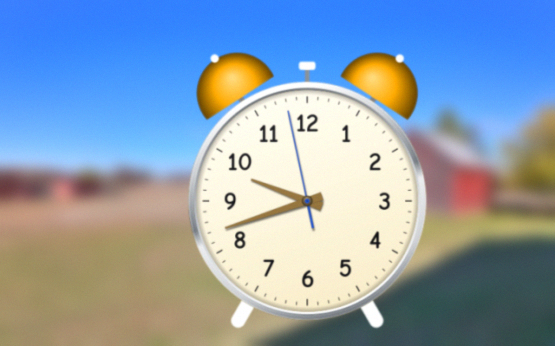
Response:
h=9 m=41 s=58
